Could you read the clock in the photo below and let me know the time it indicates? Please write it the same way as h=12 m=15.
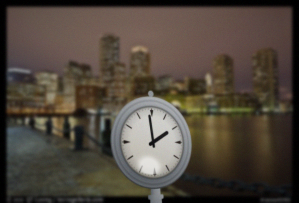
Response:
h=1 m=59
